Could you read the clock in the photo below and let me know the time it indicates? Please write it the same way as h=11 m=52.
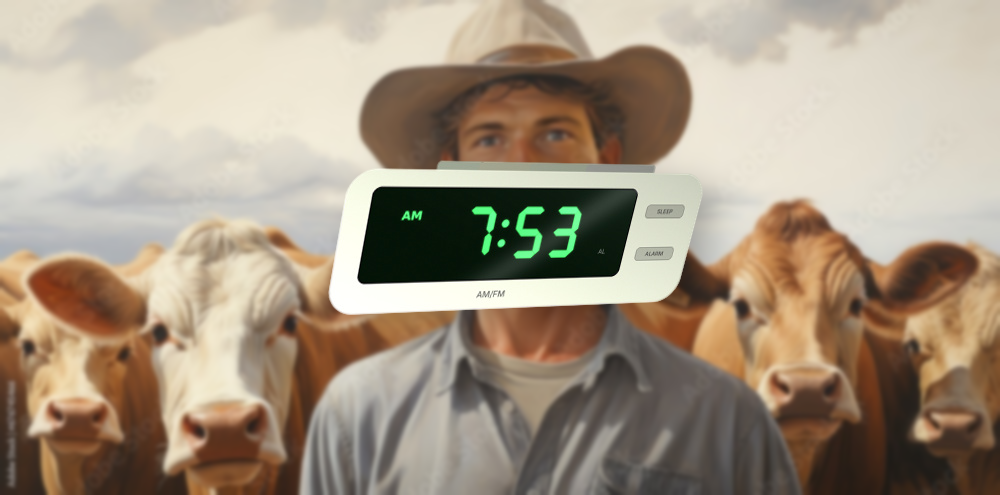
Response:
h=7 m=53
